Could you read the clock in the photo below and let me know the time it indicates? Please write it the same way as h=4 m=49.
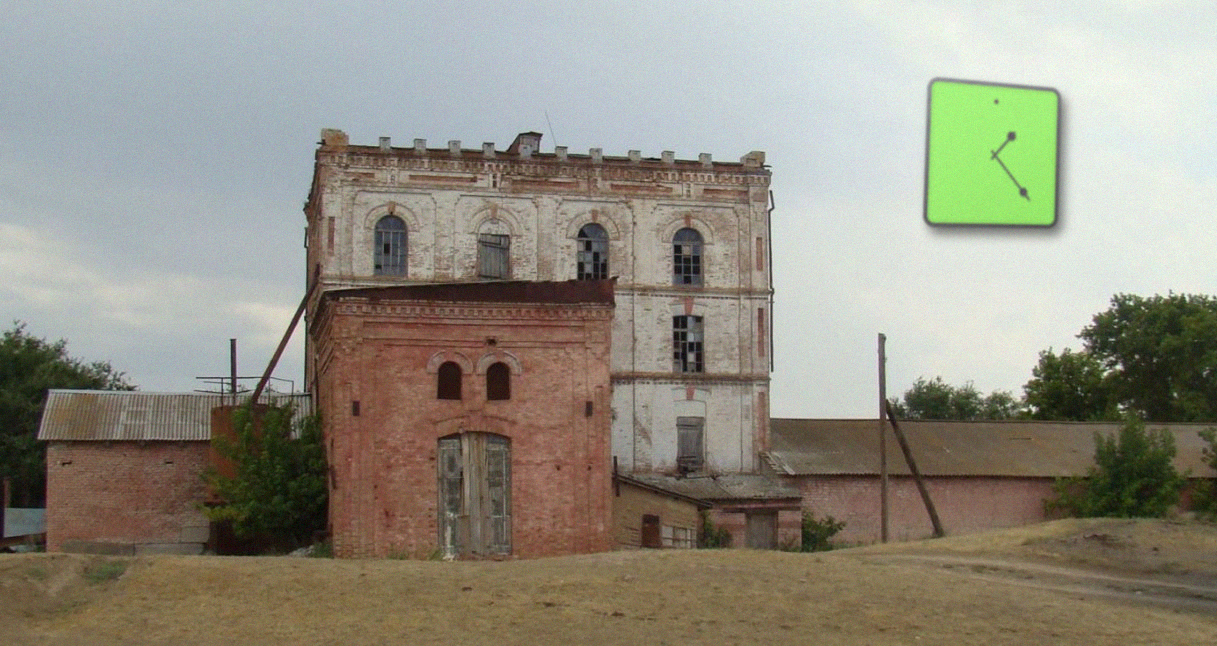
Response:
h=1 m=23
